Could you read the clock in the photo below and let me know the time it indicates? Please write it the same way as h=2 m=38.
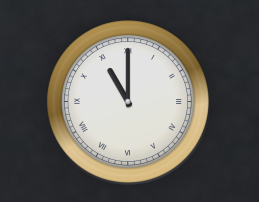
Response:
h=11 m=0
